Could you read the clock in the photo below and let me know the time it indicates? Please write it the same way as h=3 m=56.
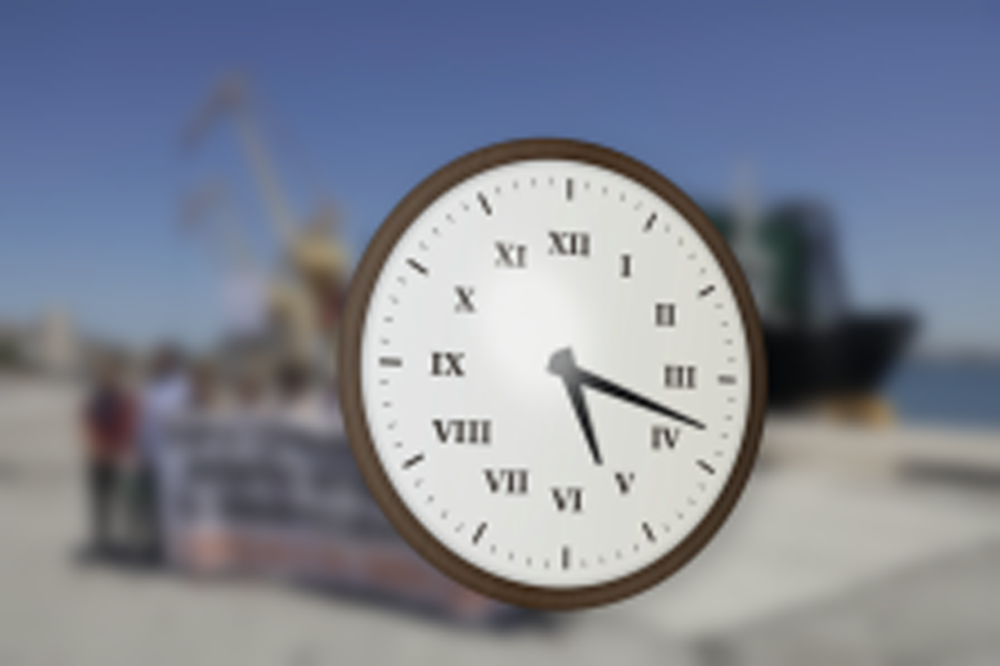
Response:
h=5 m=18
